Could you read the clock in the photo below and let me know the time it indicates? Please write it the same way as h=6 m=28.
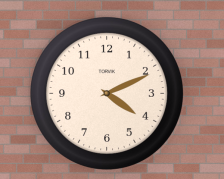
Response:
h=4 m=11
